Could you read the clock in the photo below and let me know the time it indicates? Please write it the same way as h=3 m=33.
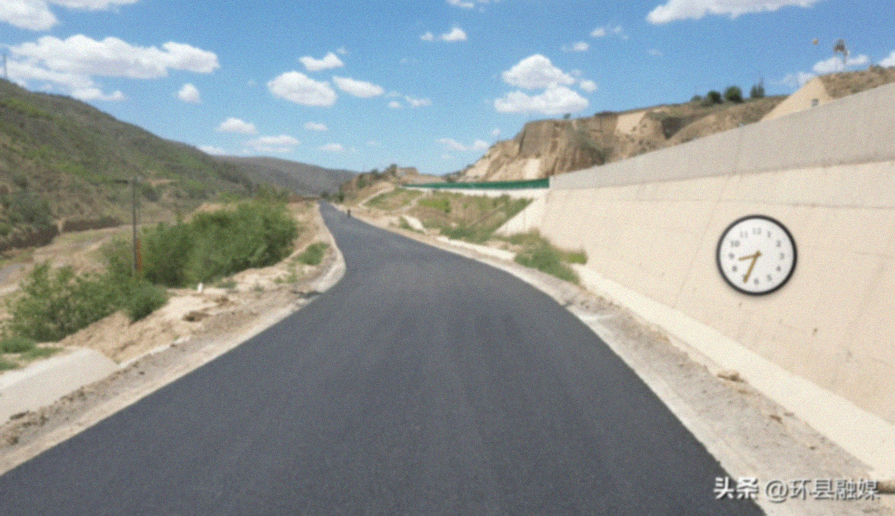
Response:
h=8 m=34
